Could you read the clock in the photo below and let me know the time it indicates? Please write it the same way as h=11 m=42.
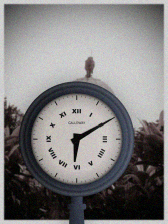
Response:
h=6 m=10
